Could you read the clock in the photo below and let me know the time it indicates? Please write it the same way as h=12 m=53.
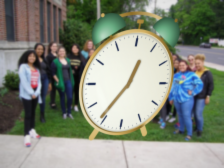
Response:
h=12 m=36
